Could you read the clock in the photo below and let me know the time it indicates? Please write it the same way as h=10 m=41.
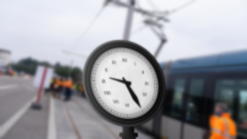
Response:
h=9 m=25
